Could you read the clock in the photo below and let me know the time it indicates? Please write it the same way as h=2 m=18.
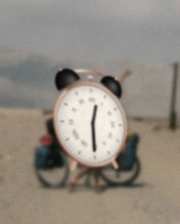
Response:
h=12 m=30
